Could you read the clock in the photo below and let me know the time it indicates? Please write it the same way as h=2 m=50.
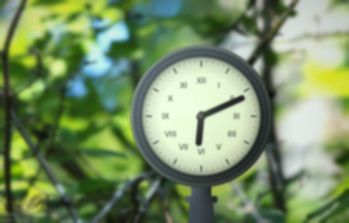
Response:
h=6 m=11
